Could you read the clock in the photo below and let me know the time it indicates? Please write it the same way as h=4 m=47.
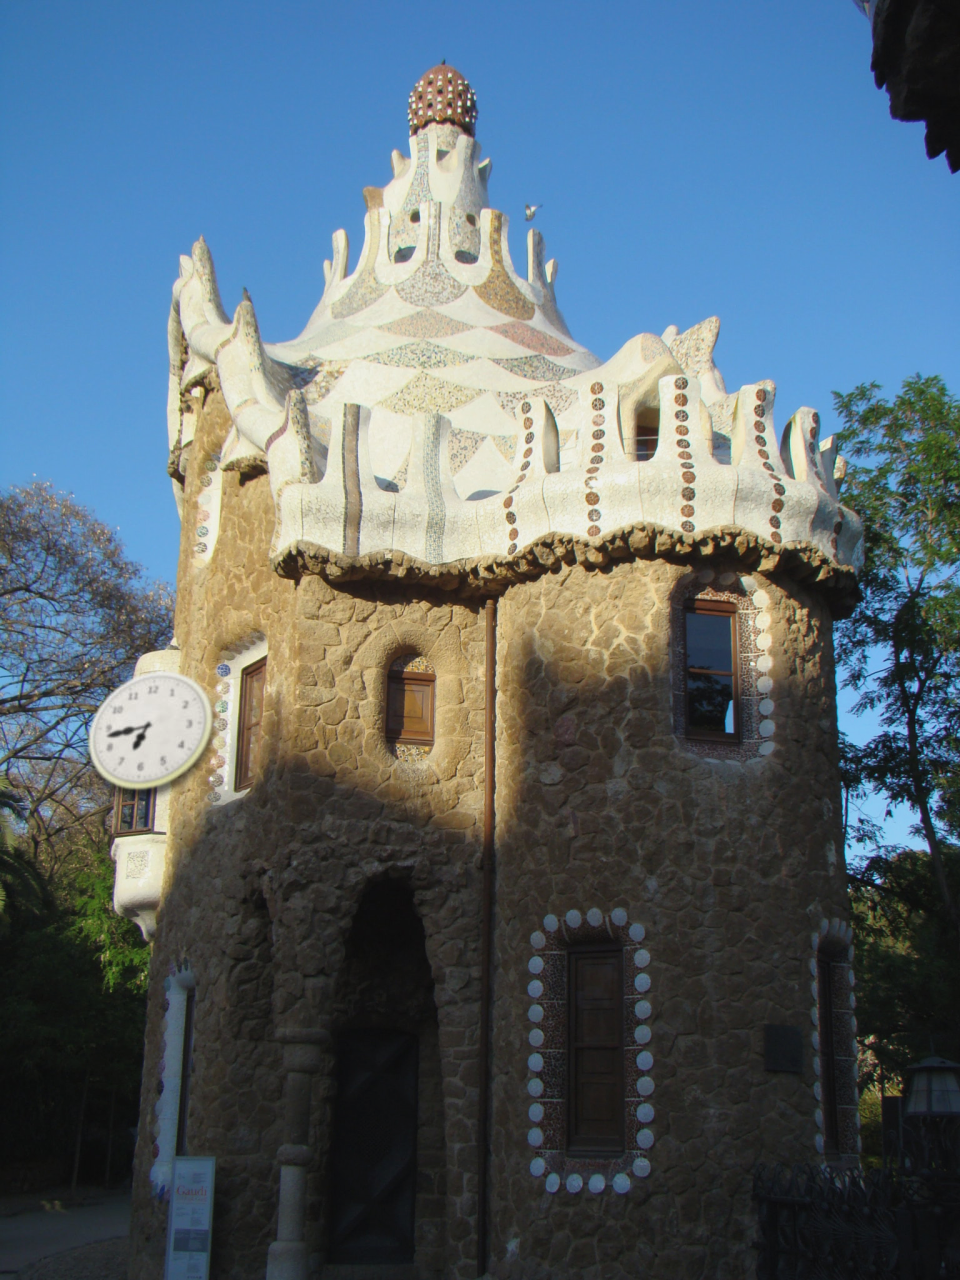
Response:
h=6 m=43
